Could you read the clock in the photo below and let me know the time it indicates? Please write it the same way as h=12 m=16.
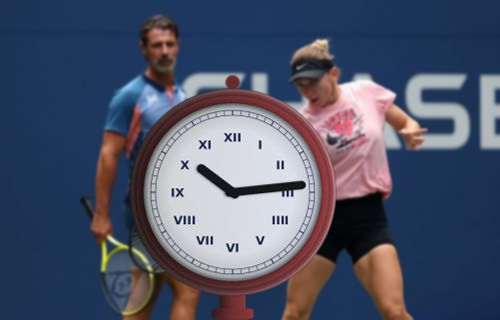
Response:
h=10 m=14
